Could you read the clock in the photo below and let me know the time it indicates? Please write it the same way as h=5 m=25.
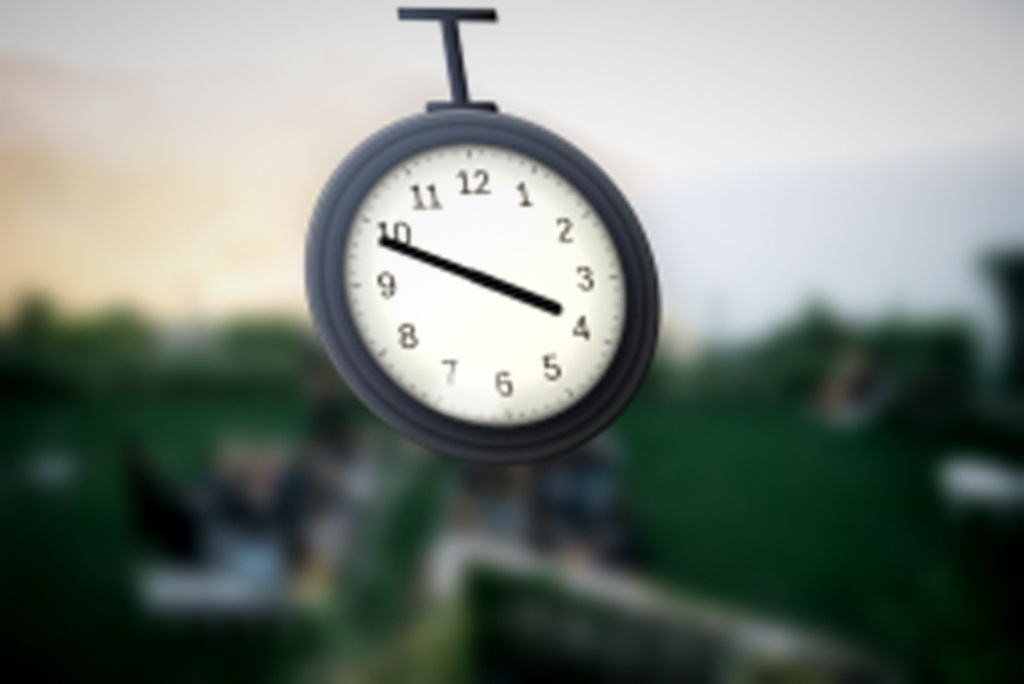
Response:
h=3 m=49
